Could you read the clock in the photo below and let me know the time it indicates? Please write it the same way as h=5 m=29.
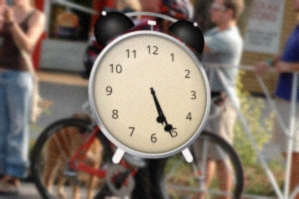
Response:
h=5 m=26
